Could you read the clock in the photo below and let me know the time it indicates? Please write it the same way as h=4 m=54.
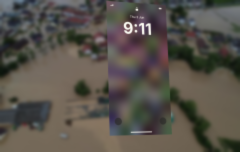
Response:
h=9 m=11
